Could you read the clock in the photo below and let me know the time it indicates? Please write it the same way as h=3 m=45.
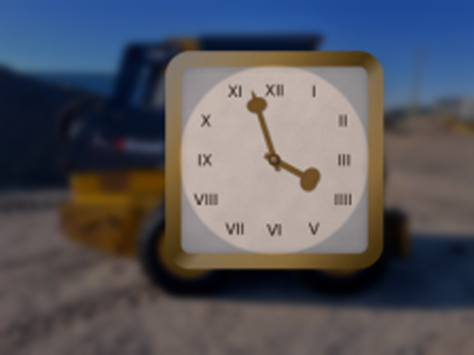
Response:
h=3 m=57
